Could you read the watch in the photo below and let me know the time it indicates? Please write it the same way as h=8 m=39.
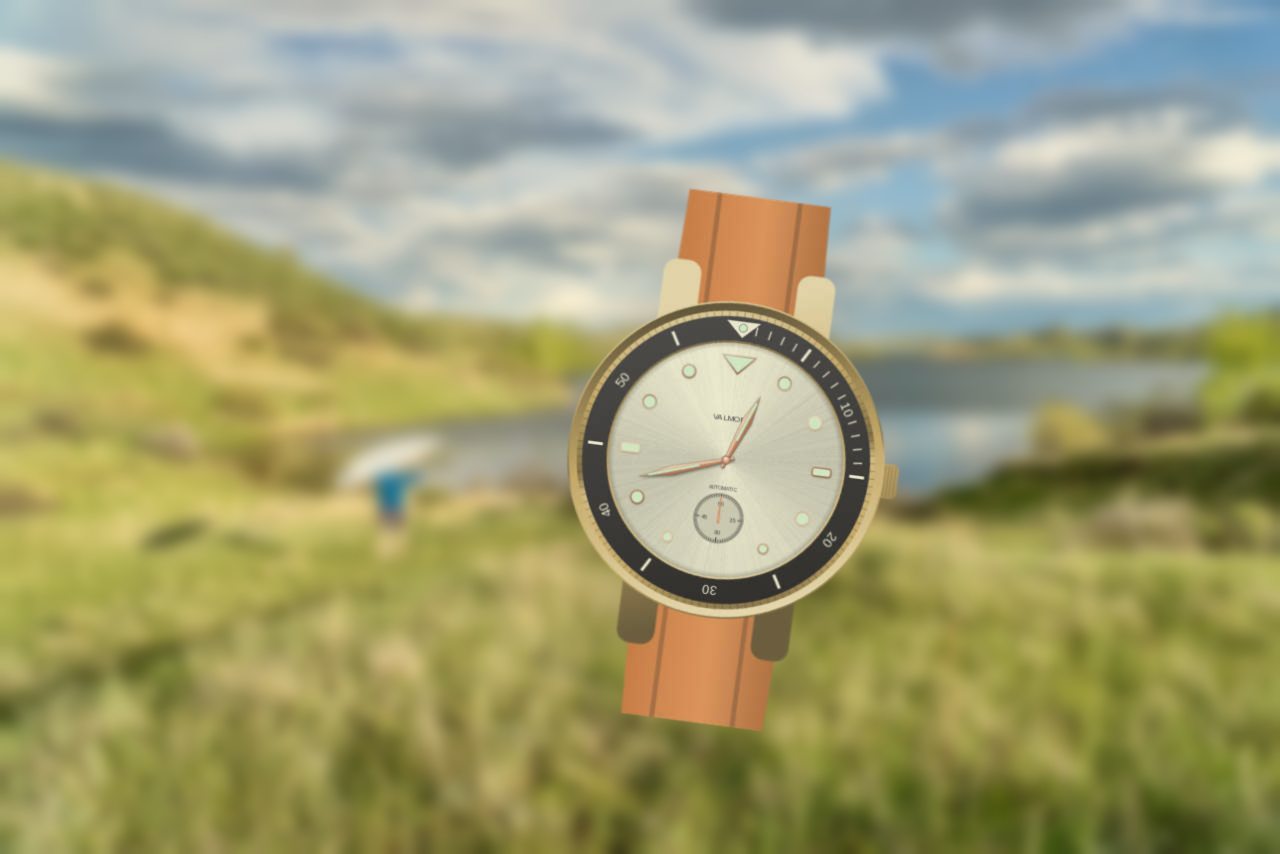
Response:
h=12 m=42
